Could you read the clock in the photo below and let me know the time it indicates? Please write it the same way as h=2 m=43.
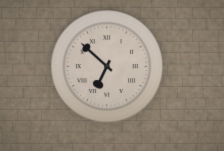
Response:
h=6 m=52
